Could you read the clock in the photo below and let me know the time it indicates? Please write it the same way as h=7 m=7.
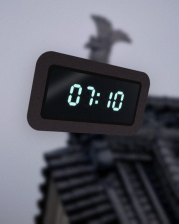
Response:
h=7 m=10
